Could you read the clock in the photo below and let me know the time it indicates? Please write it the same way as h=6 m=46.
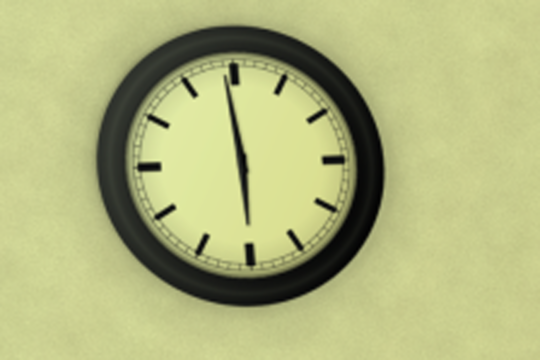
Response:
h=5 m=59
